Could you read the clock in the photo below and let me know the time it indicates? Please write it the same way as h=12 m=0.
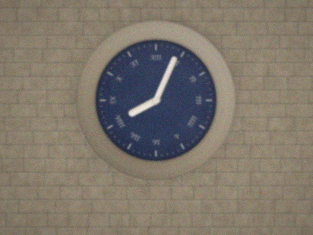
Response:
h=8 m=4
